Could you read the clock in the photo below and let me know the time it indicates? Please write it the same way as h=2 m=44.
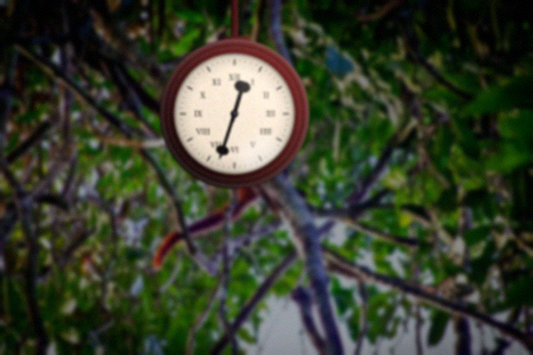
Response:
h=12 m=33
